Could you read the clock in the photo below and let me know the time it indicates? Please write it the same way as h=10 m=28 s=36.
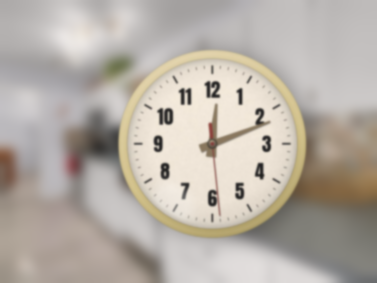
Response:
h=12 m=11 s=29
